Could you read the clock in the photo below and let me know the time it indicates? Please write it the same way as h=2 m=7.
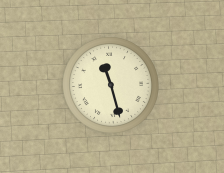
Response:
h=11 m=28
